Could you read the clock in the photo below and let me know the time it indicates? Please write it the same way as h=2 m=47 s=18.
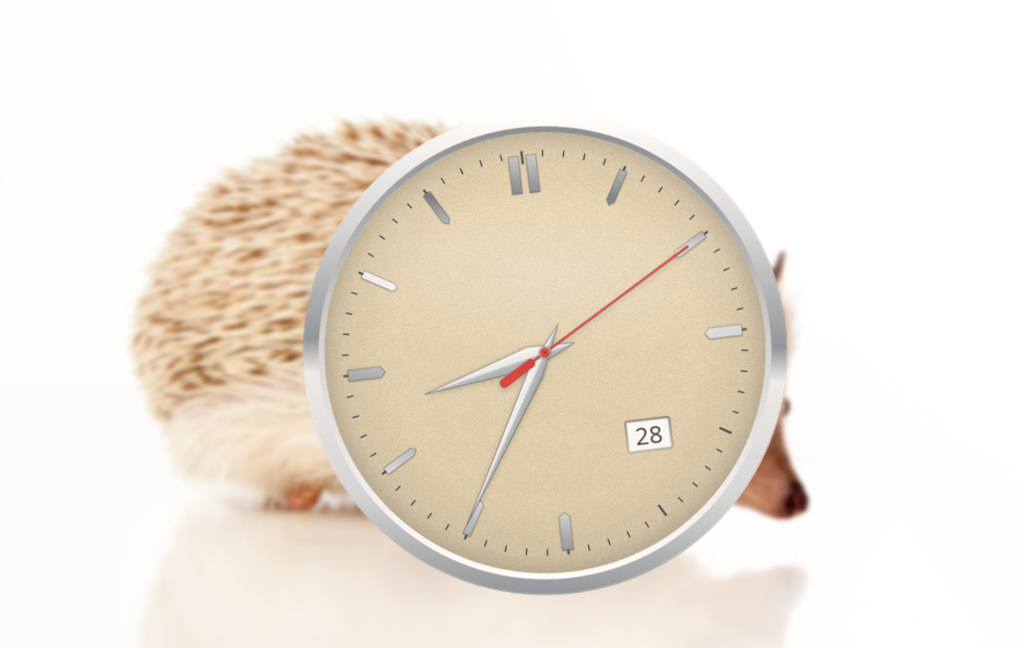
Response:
h=8 m=35 s=10
